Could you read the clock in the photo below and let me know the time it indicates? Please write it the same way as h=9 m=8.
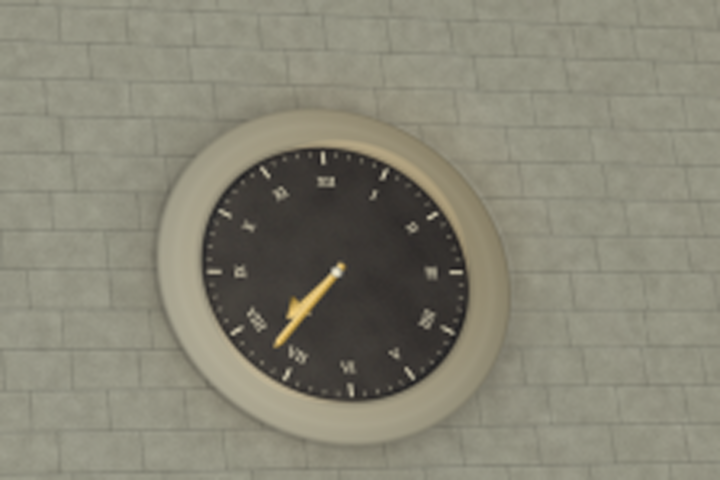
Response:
h=7 m=37
